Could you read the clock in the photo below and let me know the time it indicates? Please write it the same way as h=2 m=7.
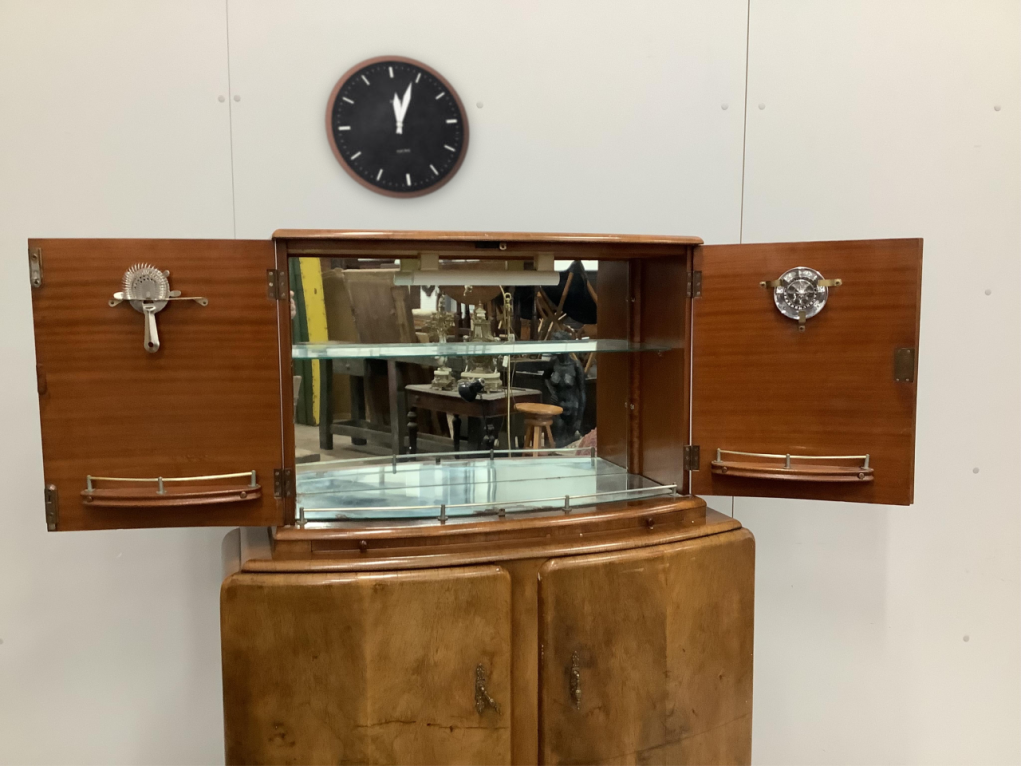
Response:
h=12 m=4
